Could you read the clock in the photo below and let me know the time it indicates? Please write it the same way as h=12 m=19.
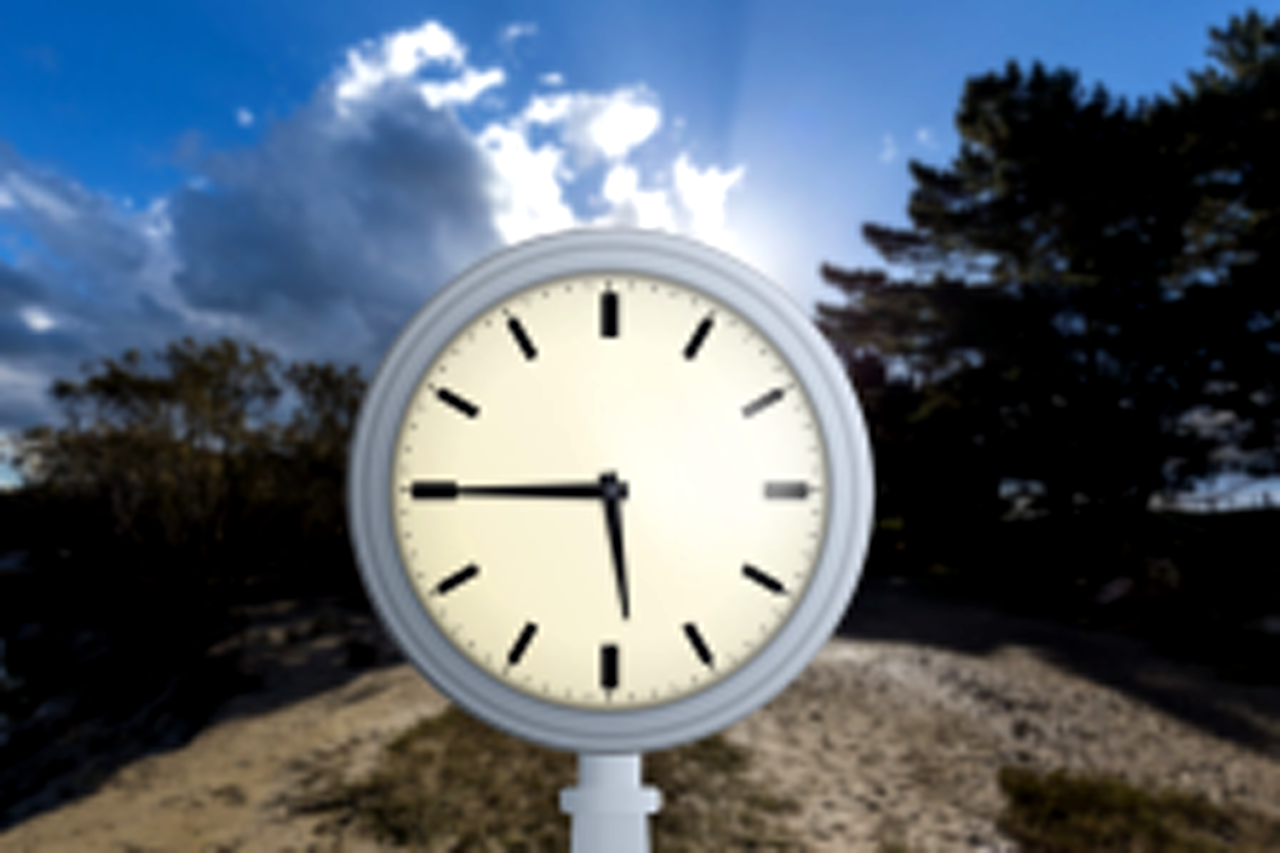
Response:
h=5 m=45
